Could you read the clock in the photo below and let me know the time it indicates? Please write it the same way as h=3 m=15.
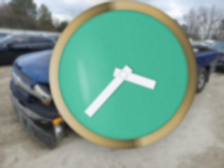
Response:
h=3 m=37
